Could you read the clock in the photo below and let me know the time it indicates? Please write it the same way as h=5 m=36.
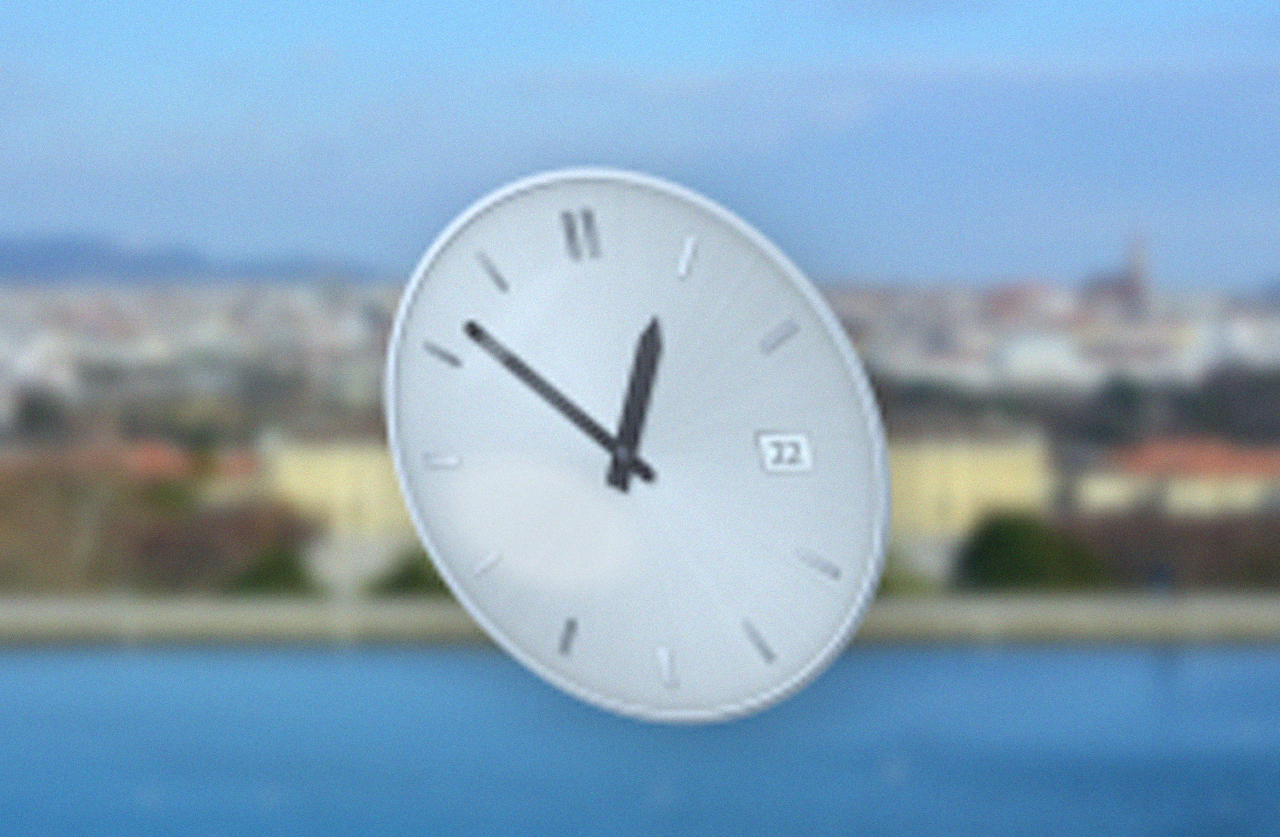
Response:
h=12 m=52
